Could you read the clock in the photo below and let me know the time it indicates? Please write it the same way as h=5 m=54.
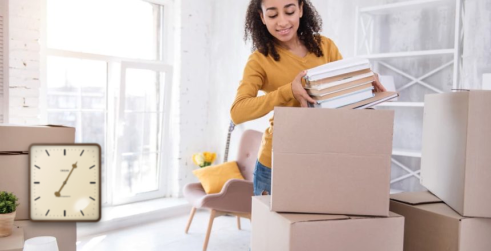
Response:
h=7 m=5
